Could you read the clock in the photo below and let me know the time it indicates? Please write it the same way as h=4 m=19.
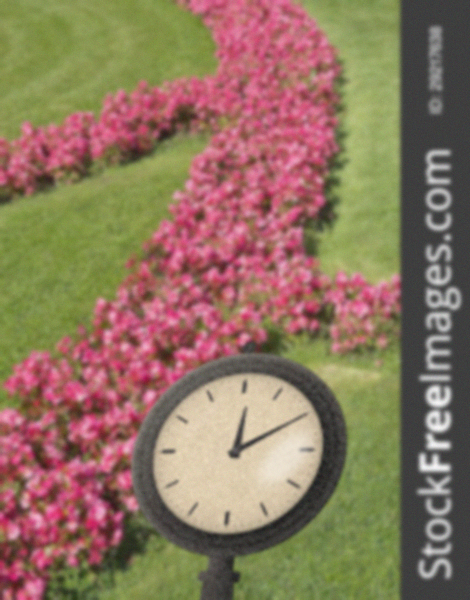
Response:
h=12 m=10
